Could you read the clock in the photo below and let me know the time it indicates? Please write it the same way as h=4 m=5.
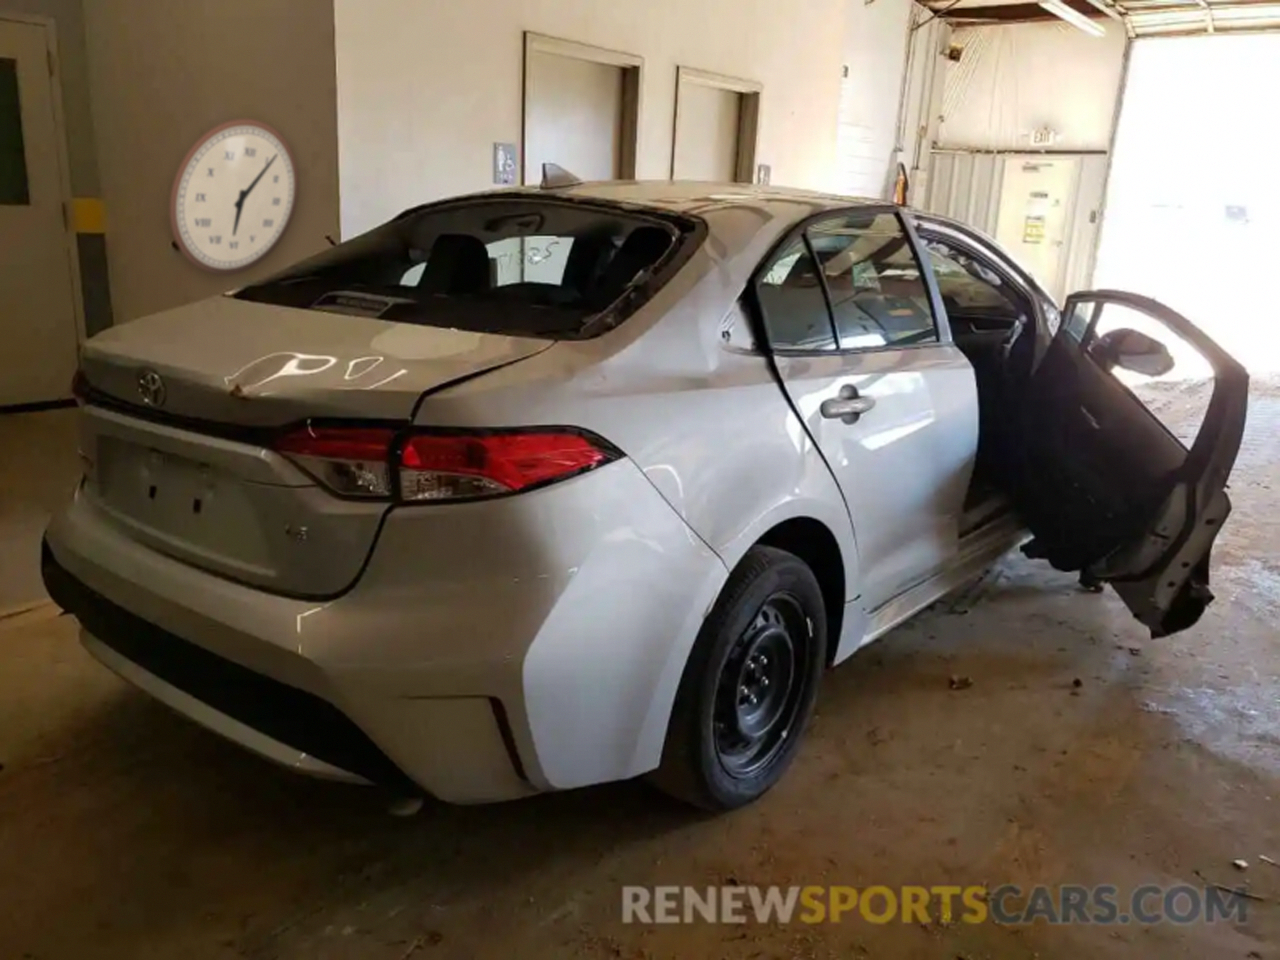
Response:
h=6 m=6
